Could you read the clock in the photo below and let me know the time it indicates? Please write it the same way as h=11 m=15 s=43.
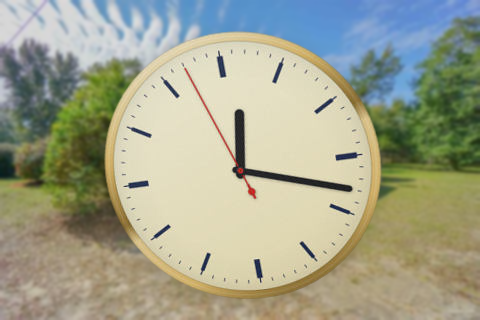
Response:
h=12 m=17 s=57
